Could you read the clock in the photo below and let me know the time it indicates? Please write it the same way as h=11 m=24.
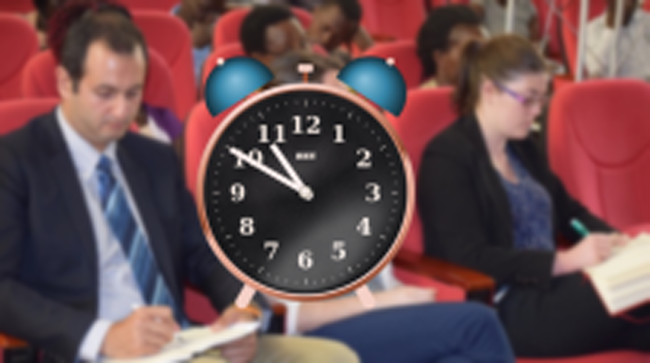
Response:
h=10 m=50
